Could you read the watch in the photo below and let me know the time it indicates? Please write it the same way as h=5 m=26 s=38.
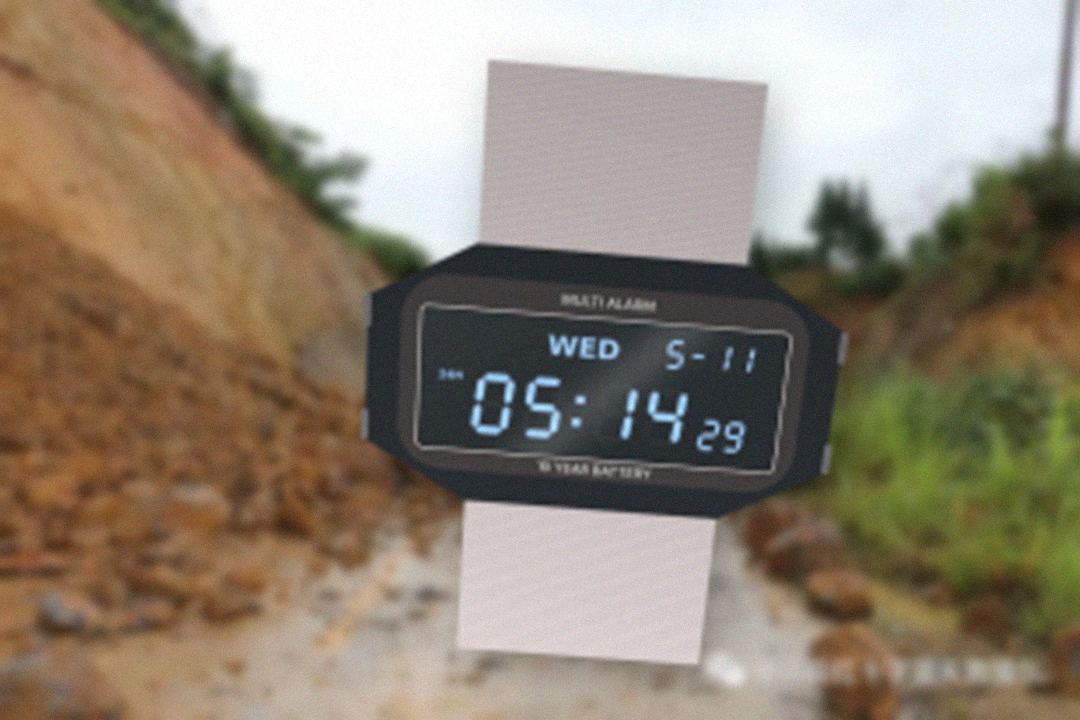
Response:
h=5 m=14 s=29
